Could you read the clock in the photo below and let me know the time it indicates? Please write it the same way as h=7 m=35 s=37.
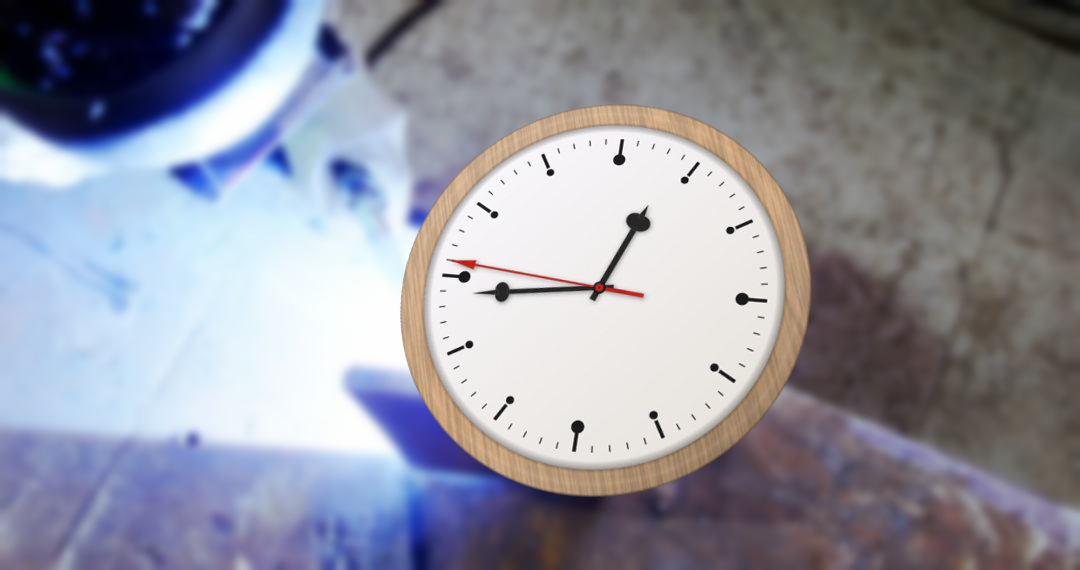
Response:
h=12 m=43 s=46
